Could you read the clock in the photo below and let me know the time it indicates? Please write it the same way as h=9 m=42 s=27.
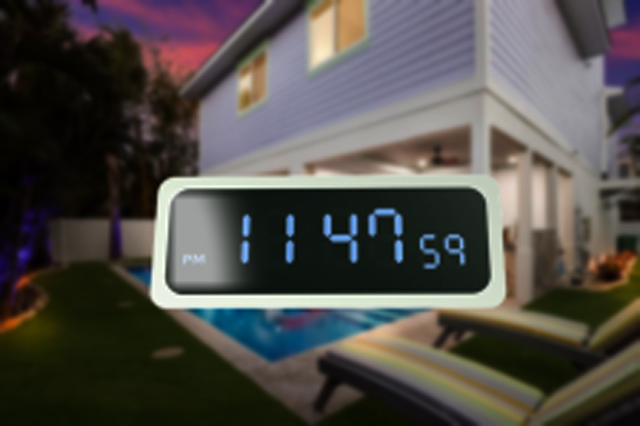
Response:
h=11 m=47 s=59
